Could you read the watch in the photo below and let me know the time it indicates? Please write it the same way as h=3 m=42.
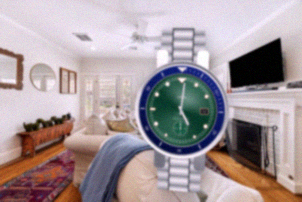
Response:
h=5 m=1
